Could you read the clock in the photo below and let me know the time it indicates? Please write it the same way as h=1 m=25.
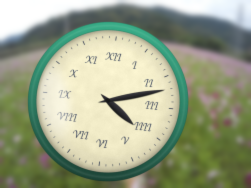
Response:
h=4 m=12
